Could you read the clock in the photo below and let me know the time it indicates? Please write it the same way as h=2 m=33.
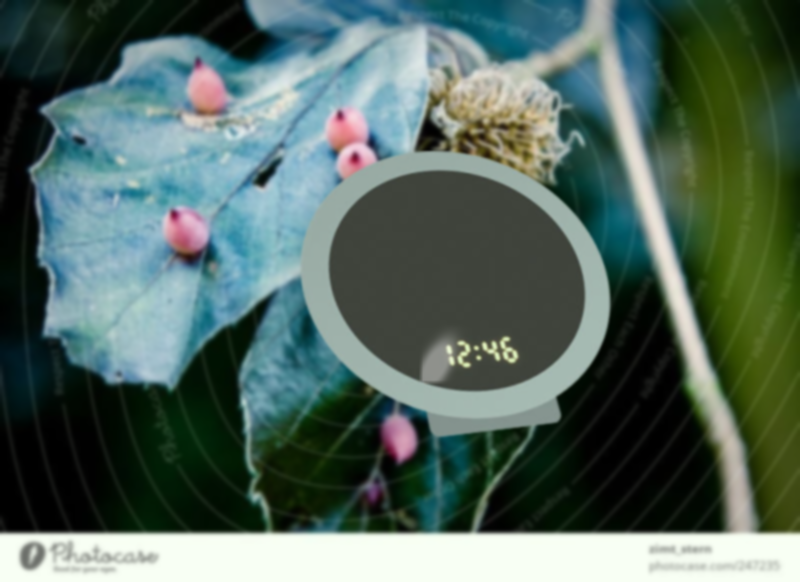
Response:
h=12 m=46
